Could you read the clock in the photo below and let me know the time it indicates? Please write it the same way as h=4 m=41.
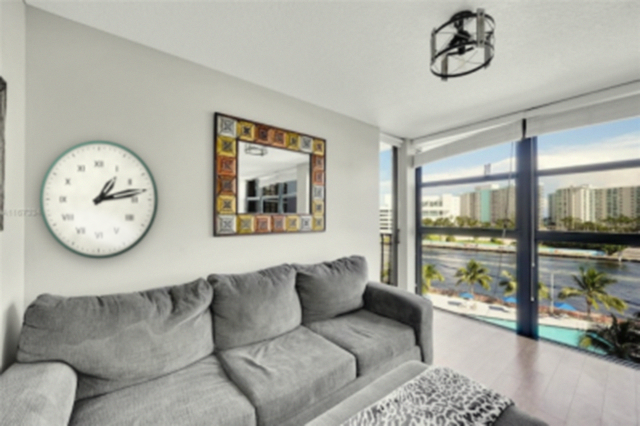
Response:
h=1 m=13
